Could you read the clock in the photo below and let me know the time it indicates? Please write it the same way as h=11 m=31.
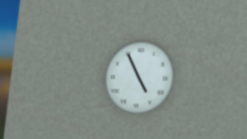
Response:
h=4 m=55
